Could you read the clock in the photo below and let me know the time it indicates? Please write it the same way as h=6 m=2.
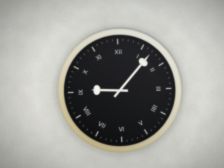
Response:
h=9 m=7
